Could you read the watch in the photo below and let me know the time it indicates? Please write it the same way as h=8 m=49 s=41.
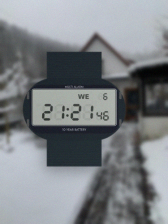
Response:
h=21 m=21 s=46
